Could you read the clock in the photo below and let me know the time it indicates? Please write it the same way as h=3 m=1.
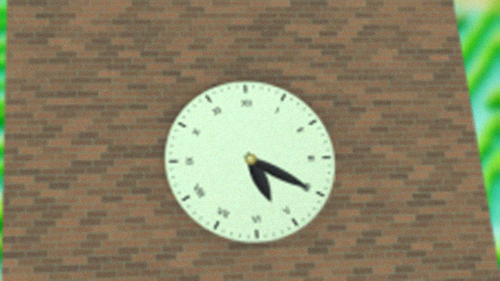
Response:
h=5 m=20
